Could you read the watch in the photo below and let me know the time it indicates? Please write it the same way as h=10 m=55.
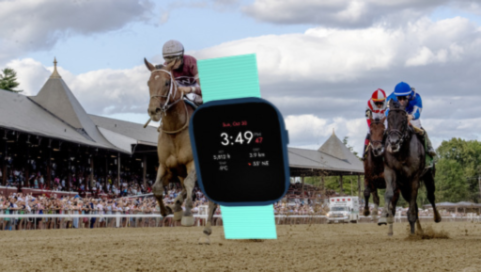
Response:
h=3 m=49
